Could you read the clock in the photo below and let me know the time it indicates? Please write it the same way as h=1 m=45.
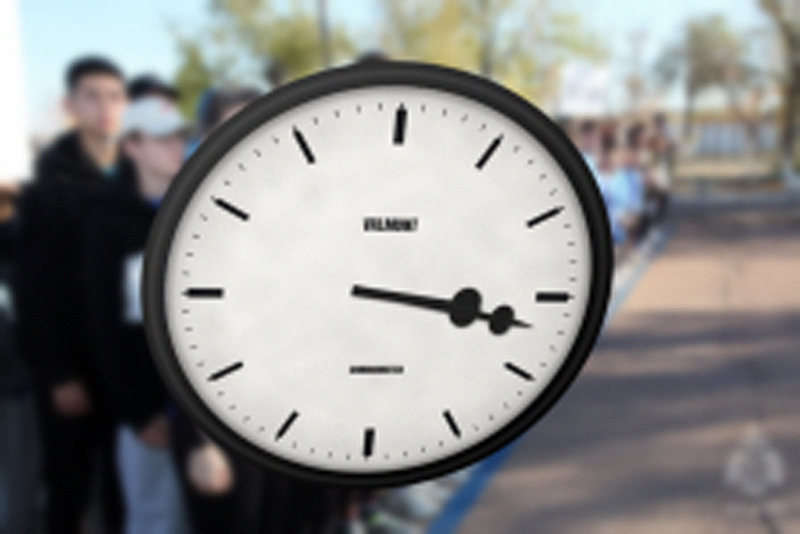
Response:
h=3 m=17
